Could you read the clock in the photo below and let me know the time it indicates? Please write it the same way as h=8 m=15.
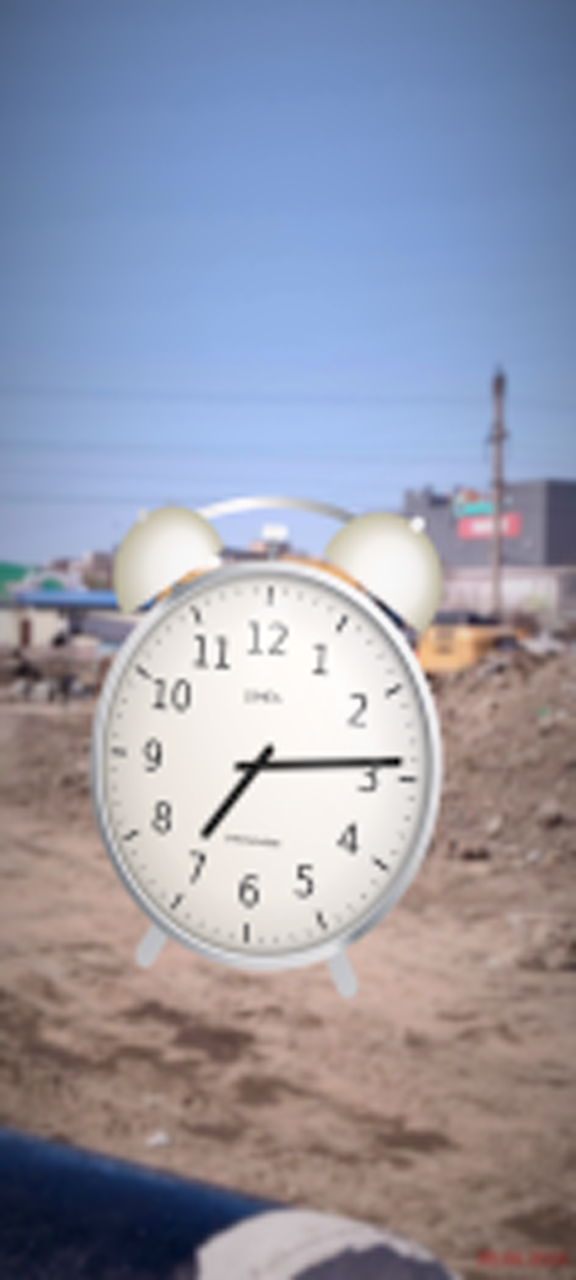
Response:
h=7 m=14
